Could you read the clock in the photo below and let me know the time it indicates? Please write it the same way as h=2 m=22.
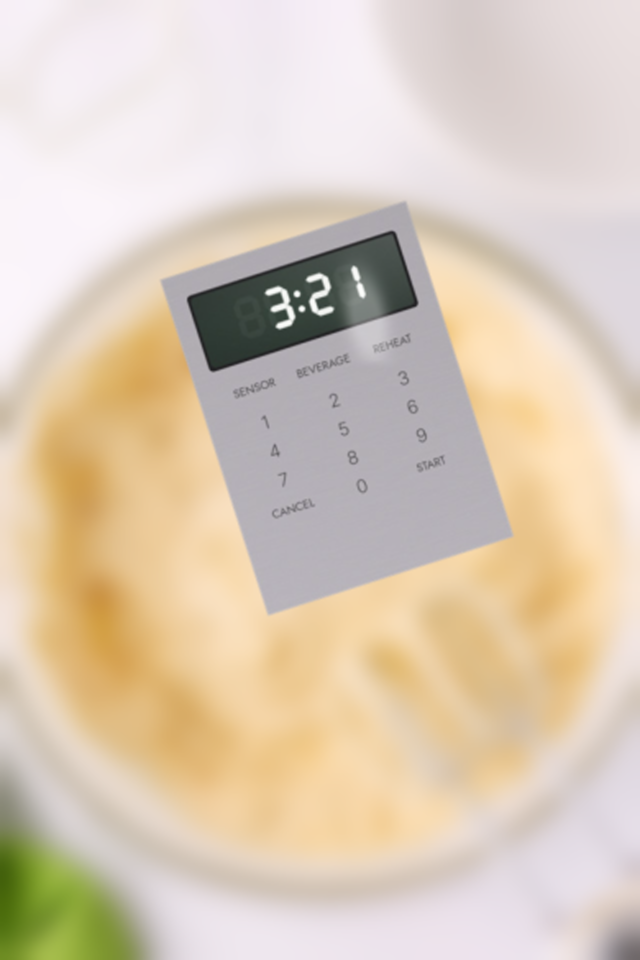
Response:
h=3 m=21
